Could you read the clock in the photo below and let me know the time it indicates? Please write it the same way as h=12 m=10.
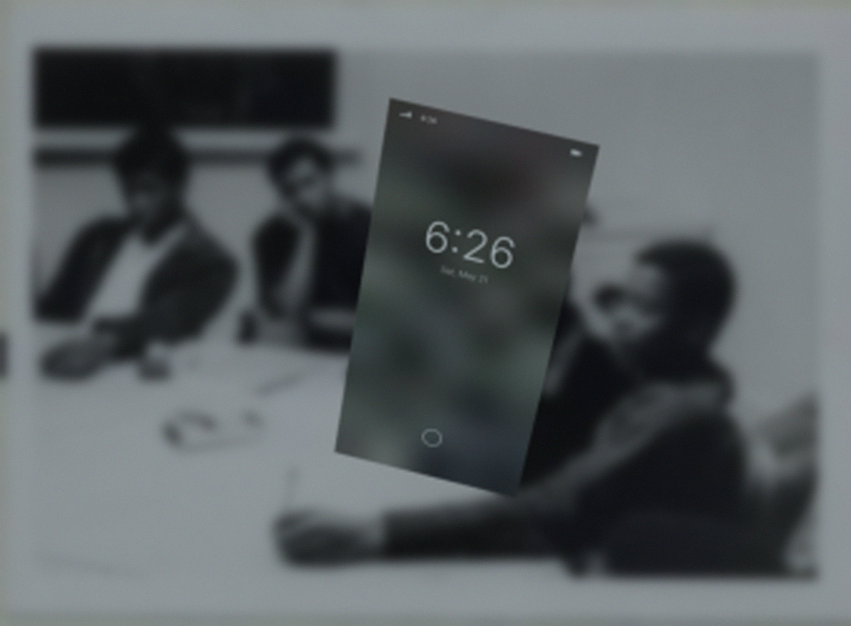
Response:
h=6 m=26
